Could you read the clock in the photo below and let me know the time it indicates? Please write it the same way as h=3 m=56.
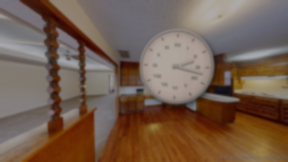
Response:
h=2 m=17
